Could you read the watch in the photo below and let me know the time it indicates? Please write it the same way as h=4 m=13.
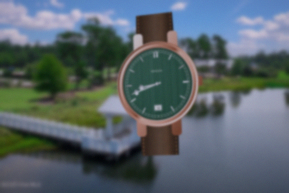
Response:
h=8 m=42
